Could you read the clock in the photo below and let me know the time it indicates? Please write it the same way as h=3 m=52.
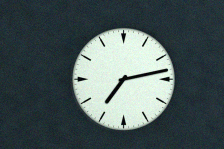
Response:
h=7 m=13
